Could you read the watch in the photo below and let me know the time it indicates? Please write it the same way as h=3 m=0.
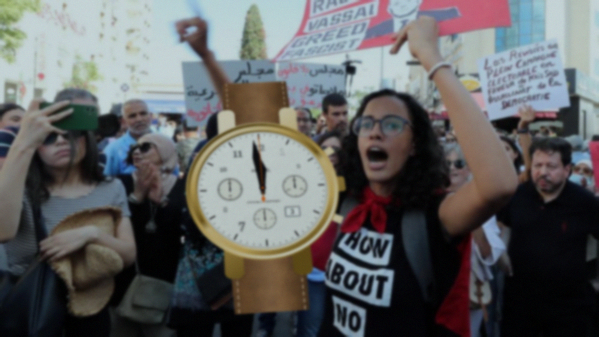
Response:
h=11 m=59
